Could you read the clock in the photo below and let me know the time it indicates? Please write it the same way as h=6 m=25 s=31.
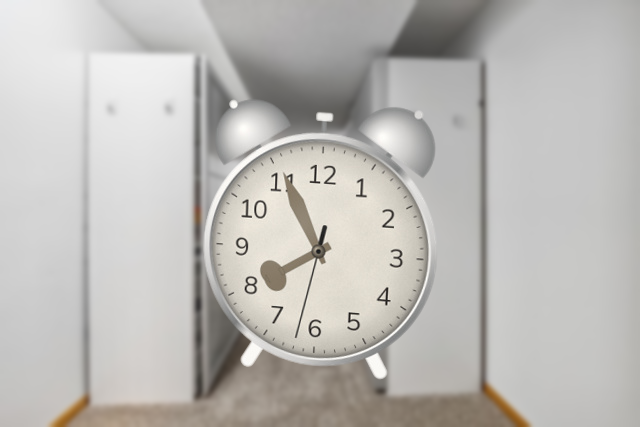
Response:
h=7 m=55 s=32
